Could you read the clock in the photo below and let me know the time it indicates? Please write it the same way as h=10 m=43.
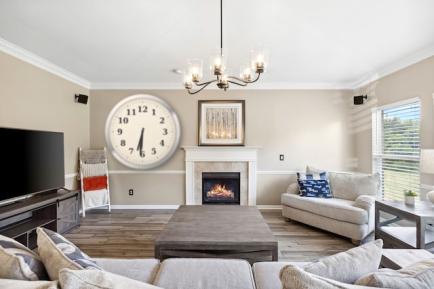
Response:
h=6 m=31
